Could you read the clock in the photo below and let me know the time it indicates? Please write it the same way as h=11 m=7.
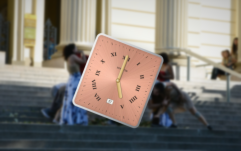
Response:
h=5 m=0
